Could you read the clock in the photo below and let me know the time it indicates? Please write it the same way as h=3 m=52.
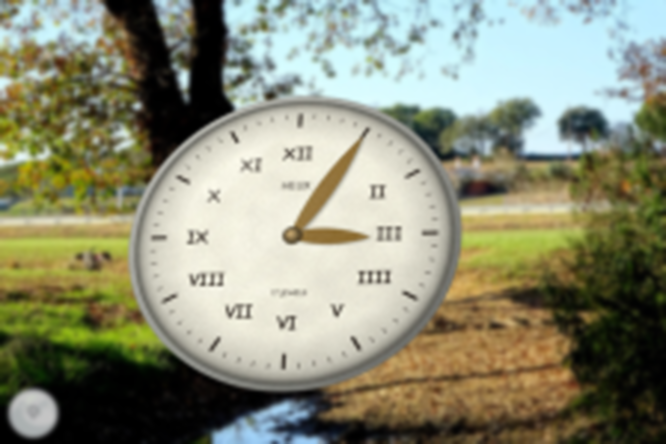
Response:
h=3 m=5
